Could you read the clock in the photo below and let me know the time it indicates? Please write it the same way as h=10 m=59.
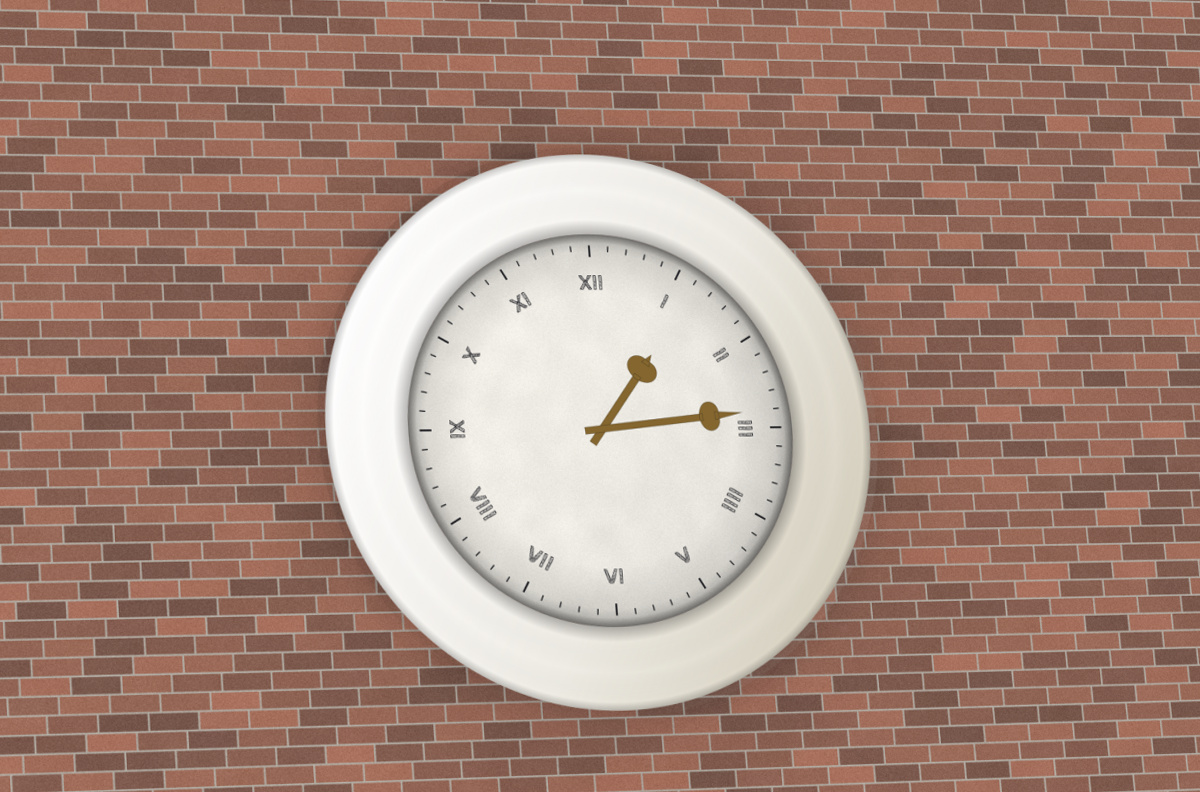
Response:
h=1 m=14
